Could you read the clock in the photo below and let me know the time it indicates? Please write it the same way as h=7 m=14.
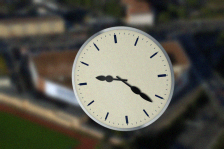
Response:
h=9 m=22
